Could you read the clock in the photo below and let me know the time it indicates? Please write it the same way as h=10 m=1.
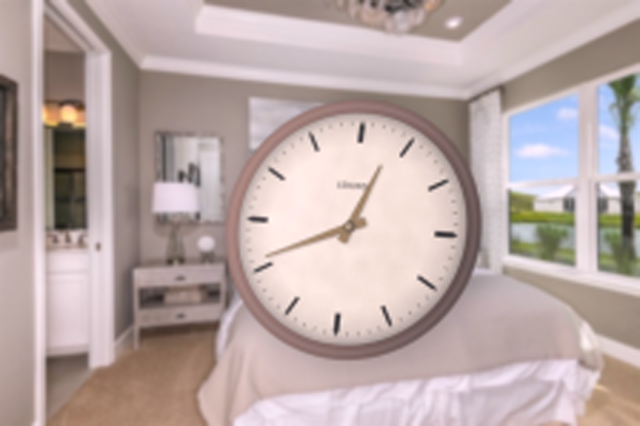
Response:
h=12 m=41
